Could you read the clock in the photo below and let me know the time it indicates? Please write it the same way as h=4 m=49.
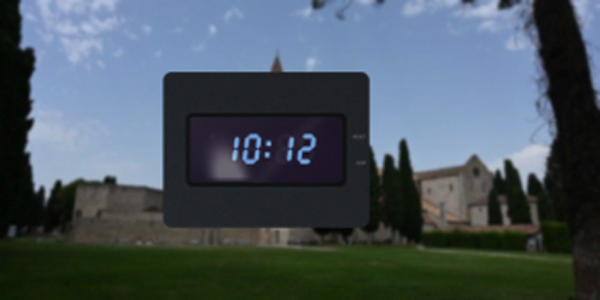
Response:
h=10 m=12
